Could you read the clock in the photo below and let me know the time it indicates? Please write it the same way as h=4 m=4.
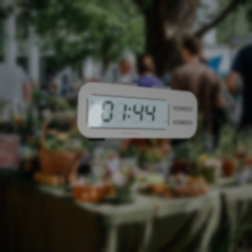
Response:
h=1 m=44
